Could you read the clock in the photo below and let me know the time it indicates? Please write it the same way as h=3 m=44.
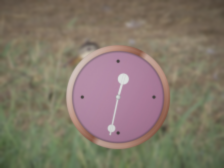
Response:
h=12 m=32
